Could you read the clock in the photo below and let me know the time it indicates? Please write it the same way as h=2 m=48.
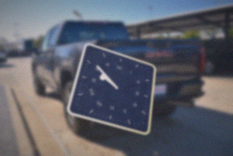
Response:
h=9 m=51
